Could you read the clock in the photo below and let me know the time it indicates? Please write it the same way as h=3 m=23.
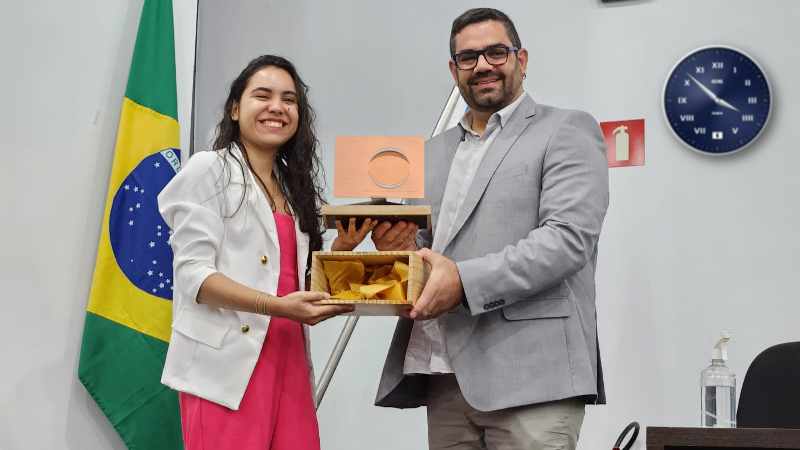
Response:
h=3 m=52
